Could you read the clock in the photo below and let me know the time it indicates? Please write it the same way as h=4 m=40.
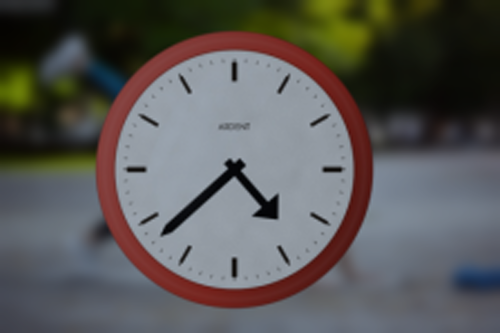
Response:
h=4 m=38
